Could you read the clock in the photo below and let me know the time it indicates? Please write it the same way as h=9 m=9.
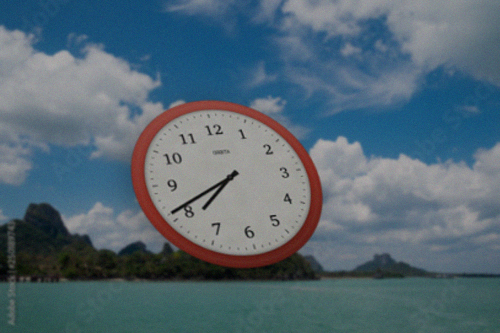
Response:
h=7 m=41
